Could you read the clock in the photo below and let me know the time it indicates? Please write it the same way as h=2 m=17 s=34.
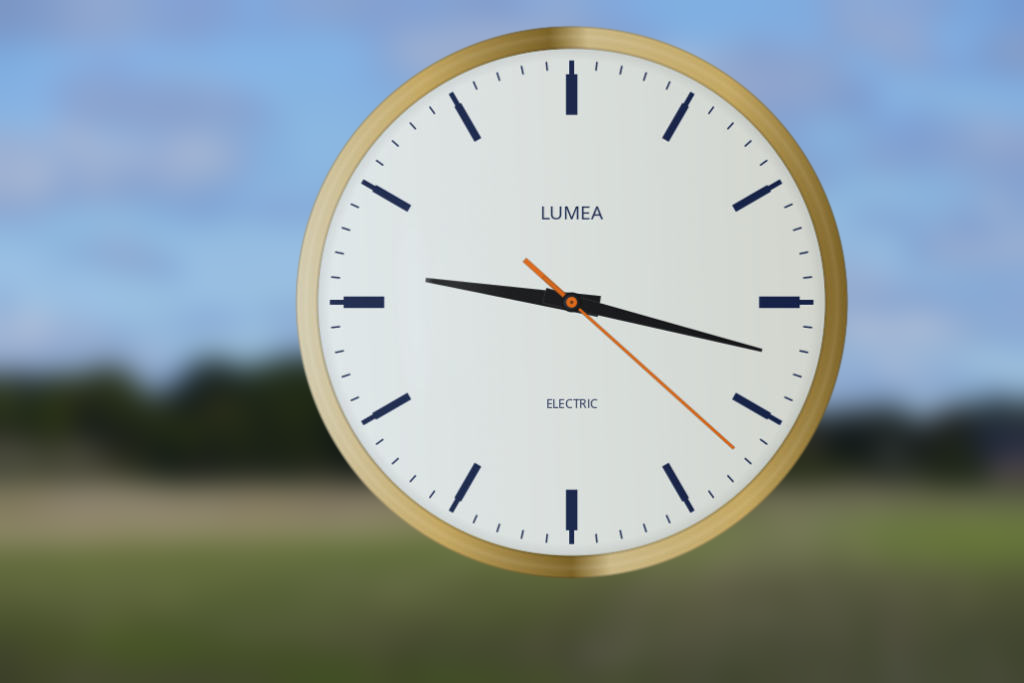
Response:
h=9 m=17 s=22
